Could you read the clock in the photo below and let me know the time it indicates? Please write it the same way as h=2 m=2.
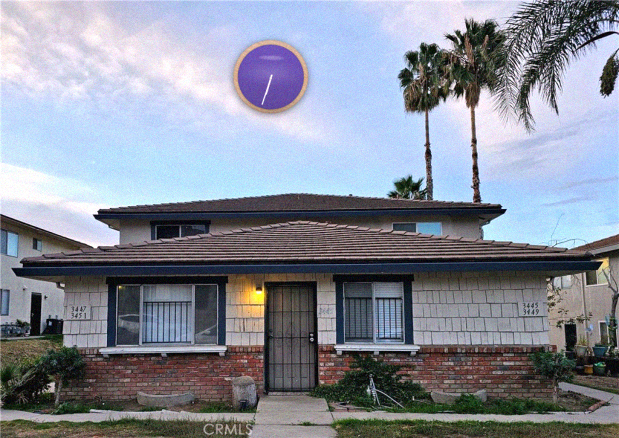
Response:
h=6 m=33
